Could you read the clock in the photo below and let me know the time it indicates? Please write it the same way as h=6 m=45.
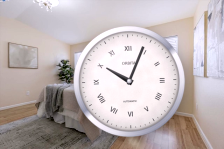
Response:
h=10 m=4
